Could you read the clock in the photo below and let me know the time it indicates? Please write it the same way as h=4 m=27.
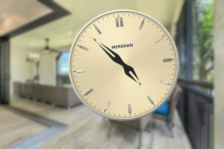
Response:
h=4 m=53
